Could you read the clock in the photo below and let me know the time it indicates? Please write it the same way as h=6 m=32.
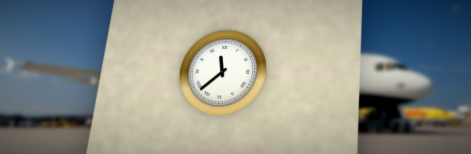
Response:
h=11 m=38
